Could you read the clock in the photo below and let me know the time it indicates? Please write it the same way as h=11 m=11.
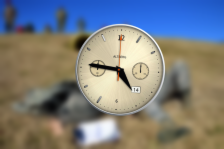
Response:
h=4 m=46
